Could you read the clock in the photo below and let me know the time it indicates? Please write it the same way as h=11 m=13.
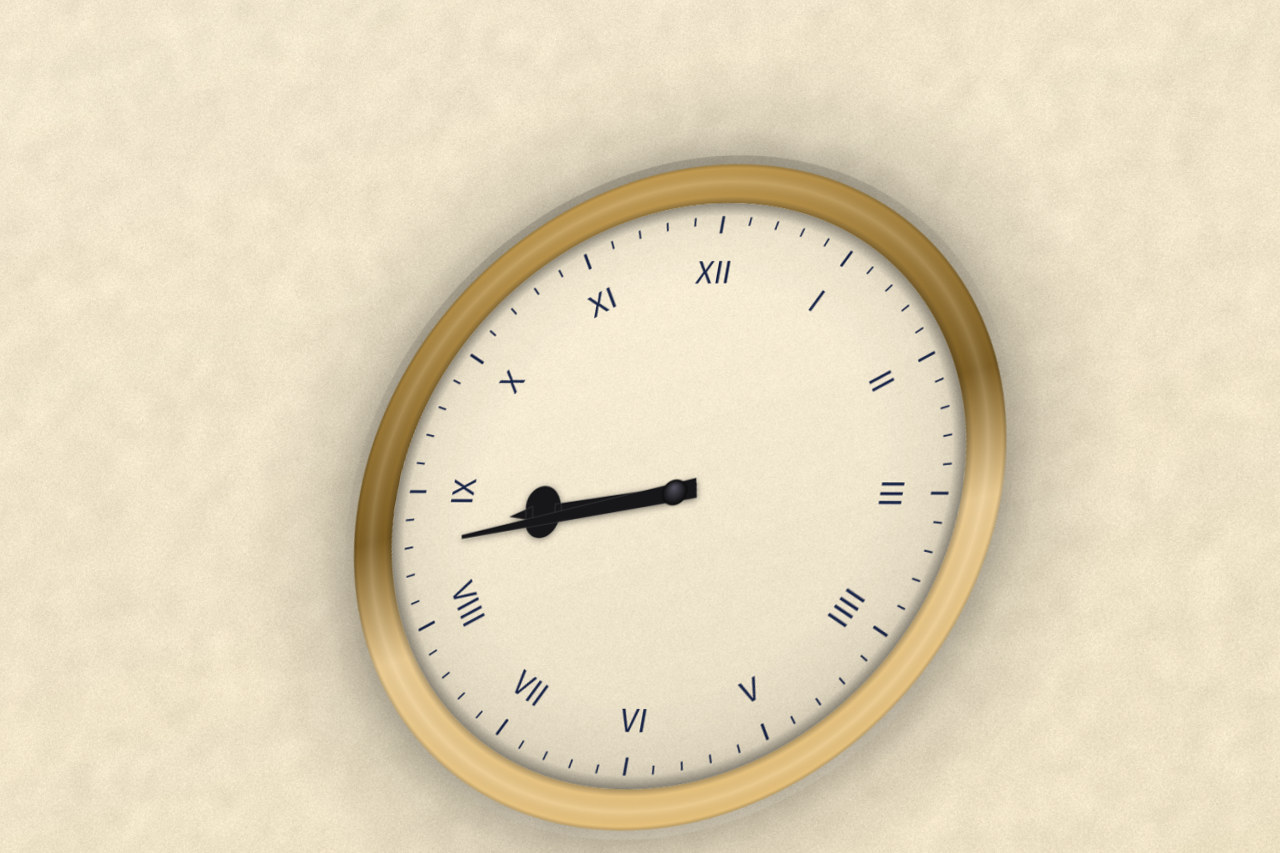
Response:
h=8 m=43
